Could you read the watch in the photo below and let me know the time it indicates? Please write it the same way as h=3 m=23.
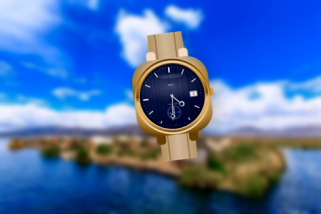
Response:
h=4 m=31
